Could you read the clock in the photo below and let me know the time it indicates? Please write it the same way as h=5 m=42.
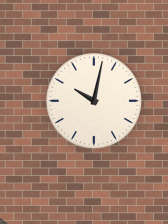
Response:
h=10 m=2
